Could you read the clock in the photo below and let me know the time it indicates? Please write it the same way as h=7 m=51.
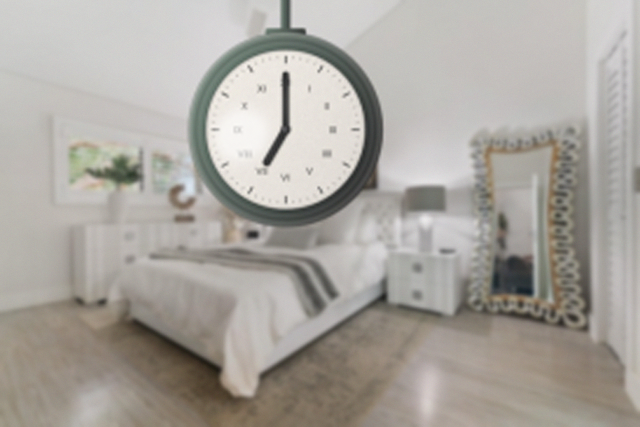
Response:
h=7 m=0
